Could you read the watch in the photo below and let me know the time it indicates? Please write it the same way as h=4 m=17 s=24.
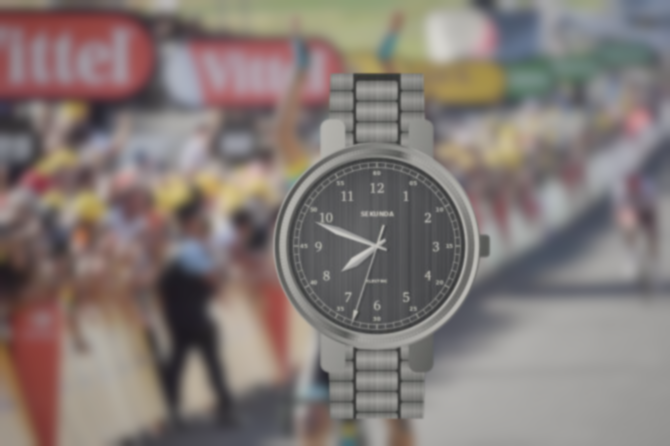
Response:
h=7 m=48 s=33
